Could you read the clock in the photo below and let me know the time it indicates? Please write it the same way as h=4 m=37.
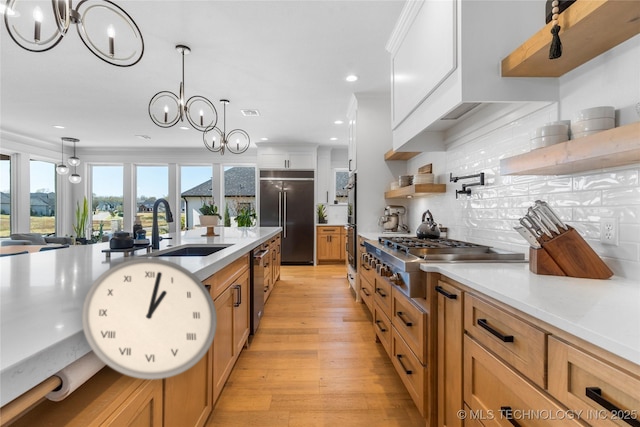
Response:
h=1 m=2
